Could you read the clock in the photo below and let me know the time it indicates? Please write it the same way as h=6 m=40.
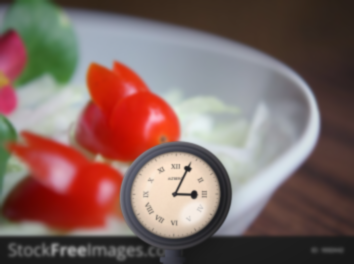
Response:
h=3 m=4
